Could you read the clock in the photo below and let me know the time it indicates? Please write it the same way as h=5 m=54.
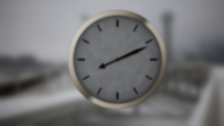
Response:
h=8 m=11
